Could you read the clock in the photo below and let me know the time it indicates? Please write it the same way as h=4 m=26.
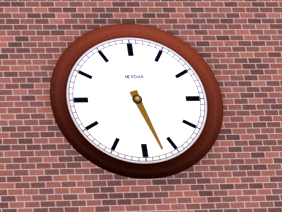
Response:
h=5 m=27
